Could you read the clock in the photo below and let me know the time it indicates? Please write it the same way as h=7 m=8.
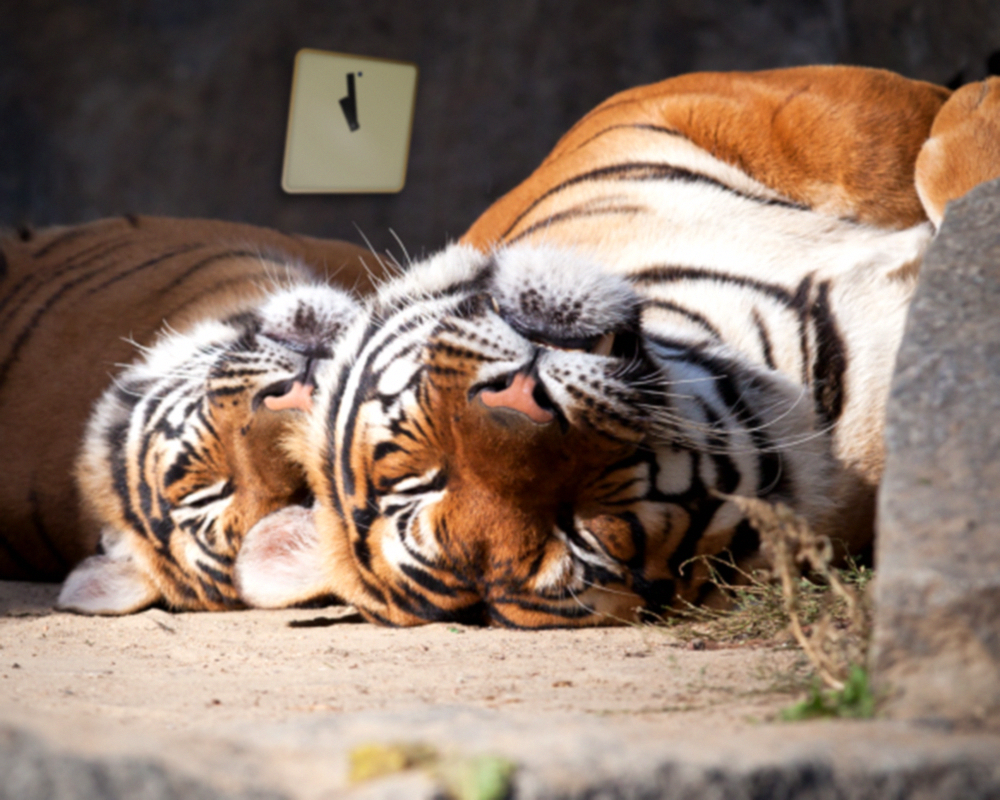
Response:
h=10 m=58
